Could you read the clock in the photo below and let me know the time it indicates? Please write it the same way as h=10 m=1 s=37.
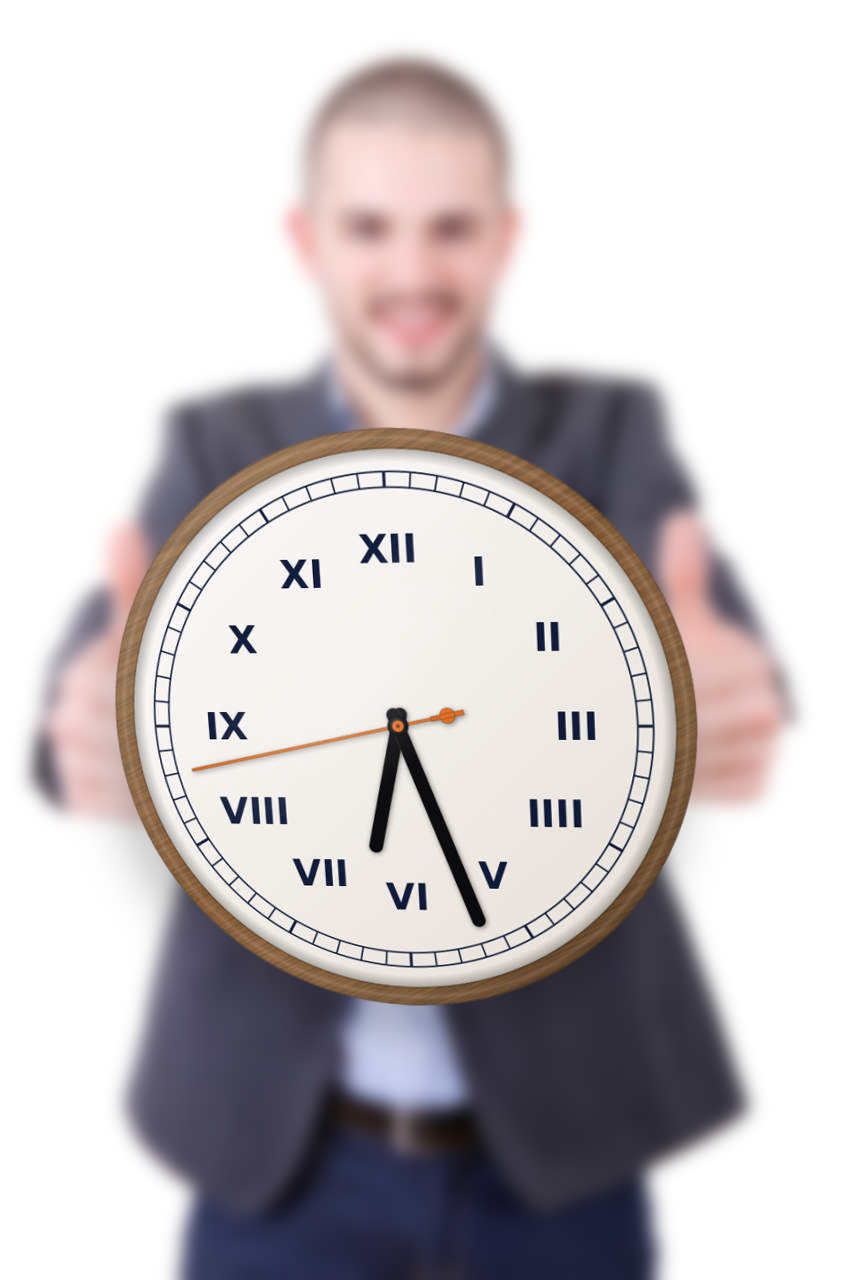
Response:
h=6 m=26 s=43
